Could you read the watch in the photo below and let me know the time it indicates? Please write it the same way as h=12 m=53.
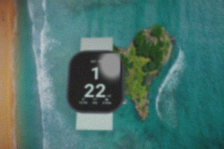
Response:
h=1 m=22
